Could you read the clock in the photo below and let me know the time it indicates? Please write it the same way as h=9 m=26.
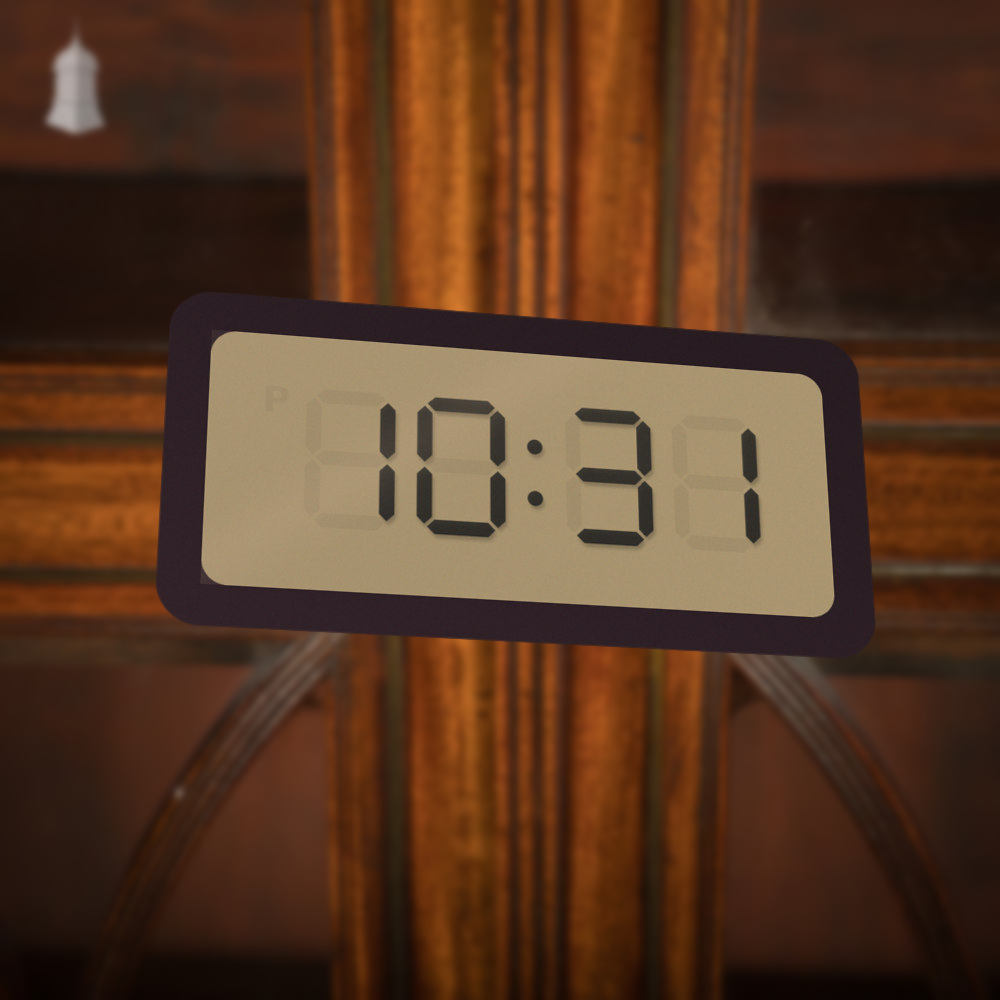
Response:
h=10 m=31
